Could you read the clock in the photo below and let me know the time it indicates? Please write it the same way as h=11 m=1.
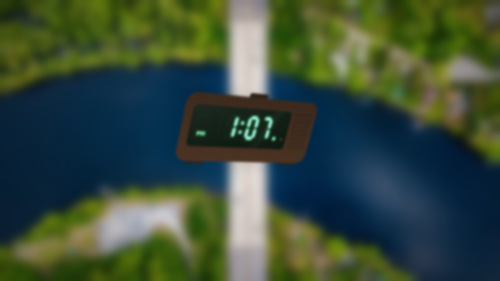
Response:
h=1 m=7
